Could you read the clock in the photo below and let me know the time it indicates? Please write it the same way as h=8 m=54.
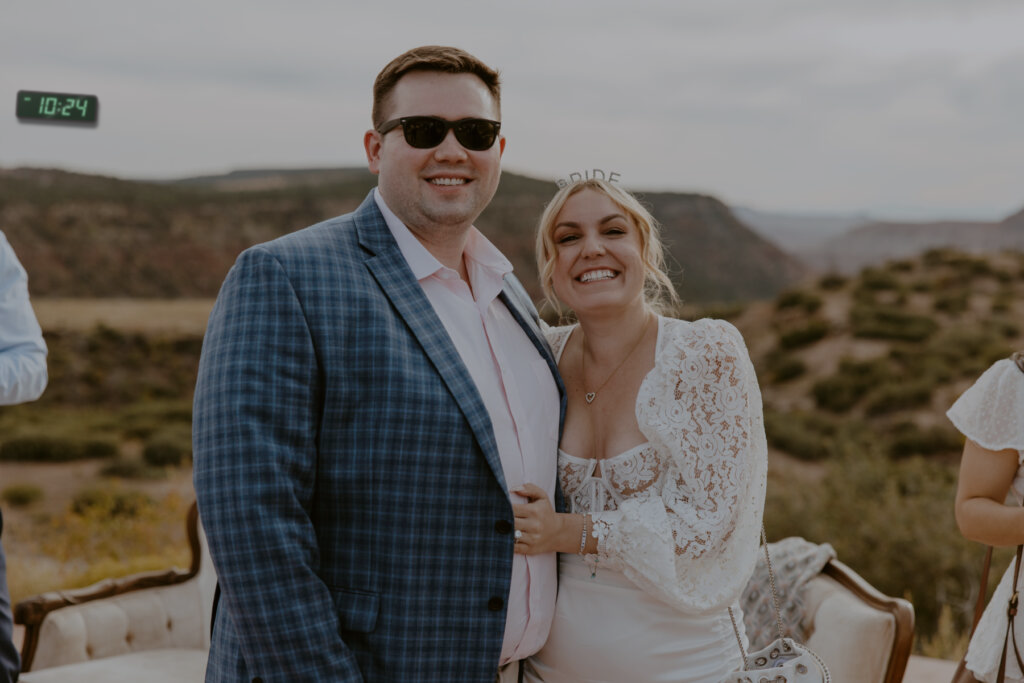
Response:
h=10 m=24
